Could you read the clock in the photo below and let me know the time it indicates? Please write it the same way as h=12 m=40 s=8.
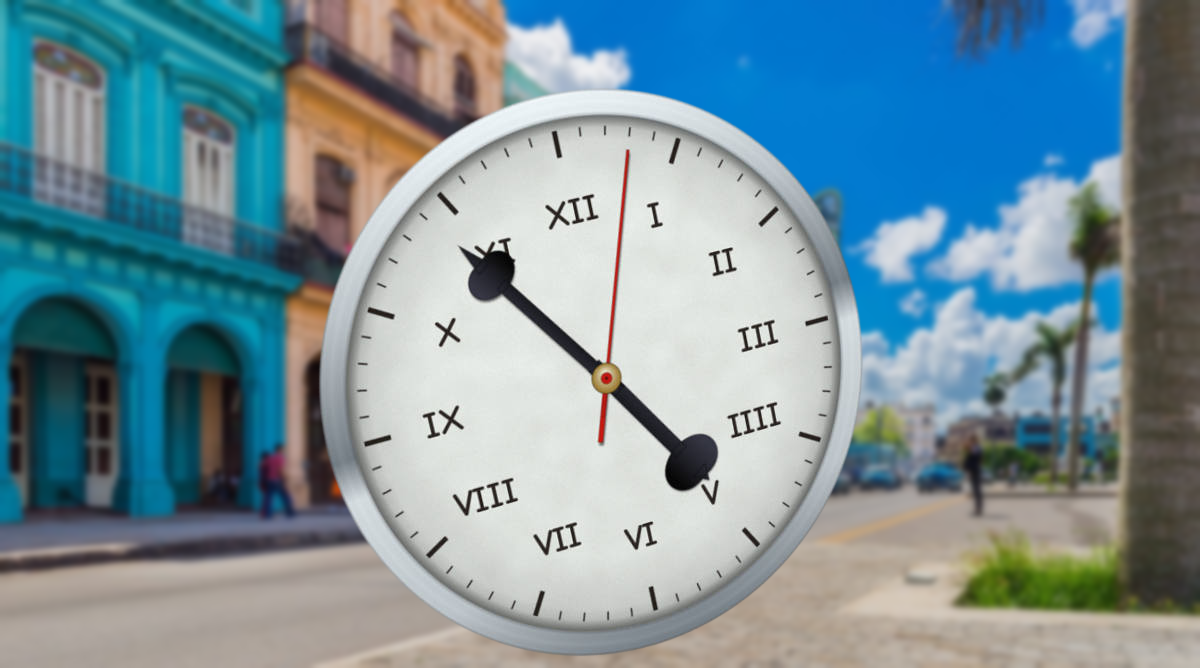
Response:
h=4 m=54 s=3
